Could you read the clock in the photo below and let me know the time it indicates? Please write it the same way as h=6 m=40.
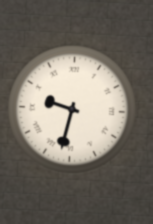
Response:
h=9 m=32
